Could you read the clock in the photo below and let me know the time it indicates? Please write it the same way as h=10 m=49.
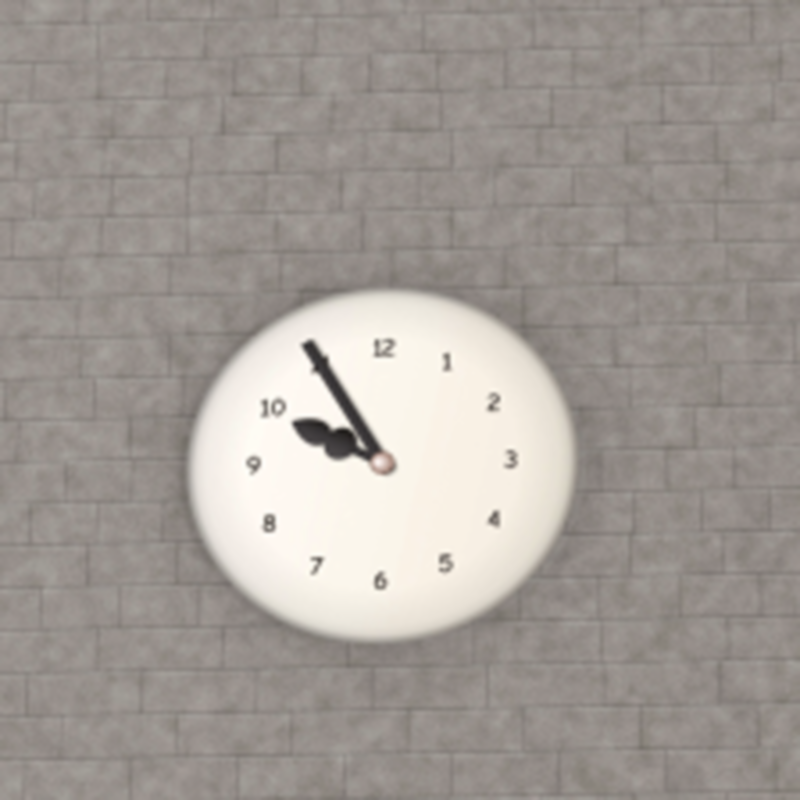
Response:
h=9 m=55
